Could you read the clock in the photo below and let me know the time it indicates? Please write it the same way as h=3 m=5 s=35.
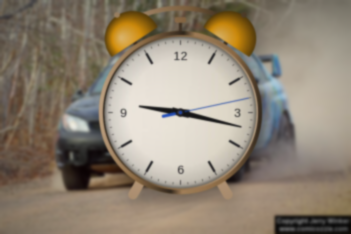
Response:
h=9 m=17 s=13
